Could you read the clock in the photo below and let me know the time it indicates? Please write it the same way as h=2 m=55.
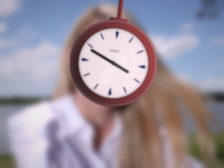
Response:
h=3 m=49
